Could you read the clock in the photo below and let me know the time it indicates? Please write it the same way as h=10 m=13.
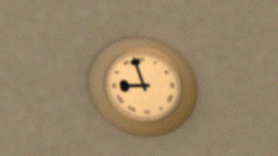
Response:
h=8 m=58
